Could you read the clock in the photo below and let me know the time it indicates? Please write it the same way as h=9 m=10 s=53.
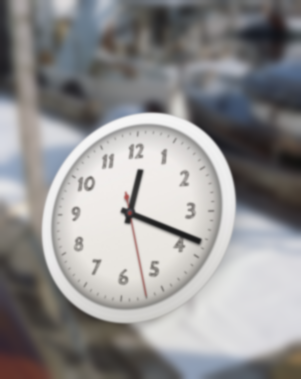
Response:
h=12 m=18 s=27
